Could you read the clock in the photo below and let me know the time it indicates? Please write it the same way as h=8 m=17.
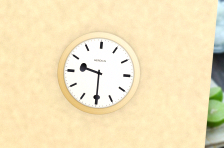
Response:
h=9 m=30
